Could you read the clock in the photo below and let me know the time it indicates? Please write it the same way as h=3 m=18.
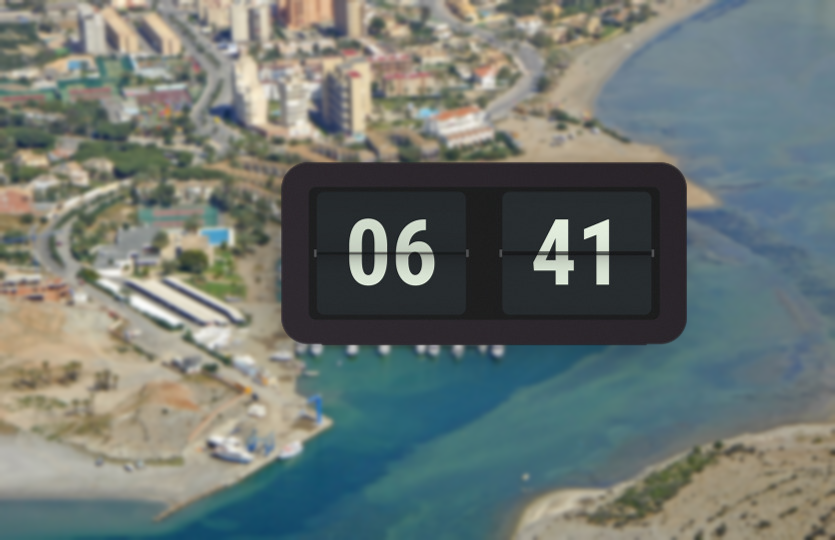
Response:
h=6 m=41
